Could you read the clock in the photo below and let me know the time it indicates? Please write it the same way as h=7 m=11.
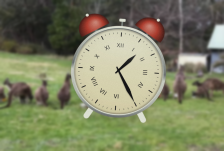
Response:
h=1 m=25
